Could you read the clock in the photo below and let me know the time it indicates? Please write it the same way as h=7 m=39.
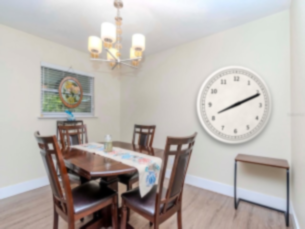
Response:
h=8 m=11
